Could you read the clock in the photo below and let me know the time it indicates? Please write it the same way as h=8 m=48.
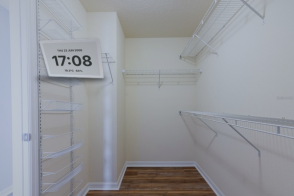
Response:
h=17 m=8
